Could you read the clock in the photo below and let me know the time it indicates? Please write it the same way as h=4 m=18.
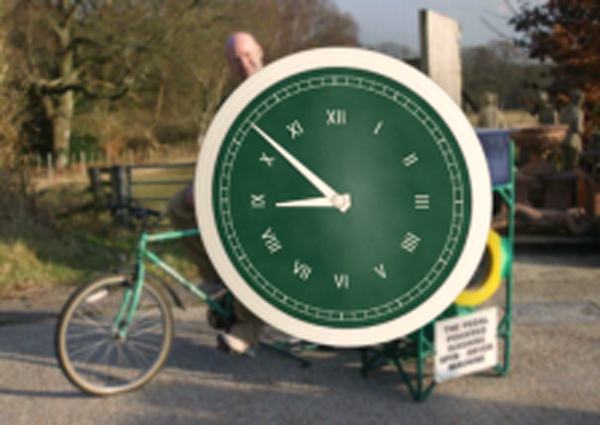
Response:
h=8 m=52
